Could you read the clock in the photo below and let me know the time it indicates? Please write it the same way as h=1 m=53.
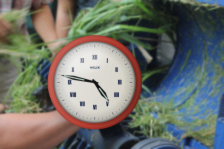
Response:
h=4 m=47
